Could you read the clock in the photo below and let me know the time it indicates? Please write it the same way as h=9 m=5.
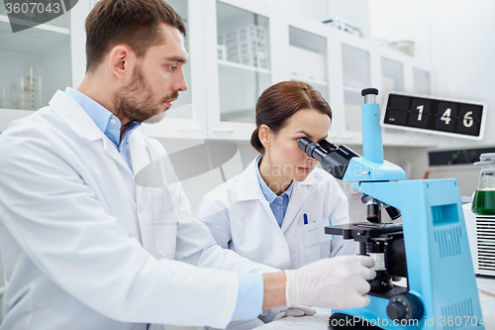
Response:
h=1 m=46
